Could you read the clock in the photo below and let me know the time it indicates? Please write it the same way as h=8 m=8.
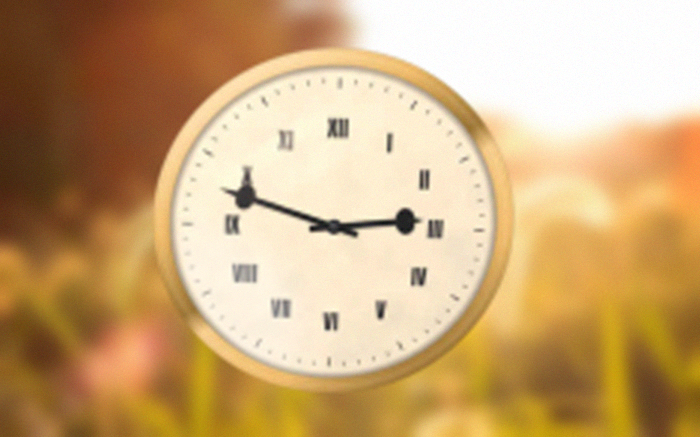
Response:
h=2 m=48
